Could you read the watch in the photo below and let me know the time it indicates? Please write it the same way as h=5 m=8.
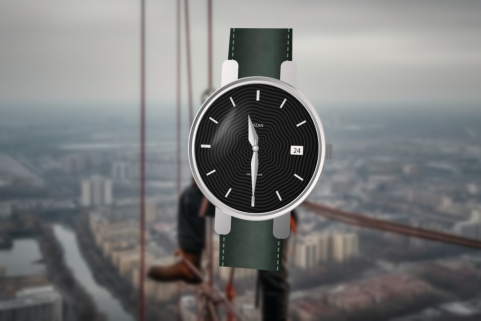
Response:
h=11 m=30
